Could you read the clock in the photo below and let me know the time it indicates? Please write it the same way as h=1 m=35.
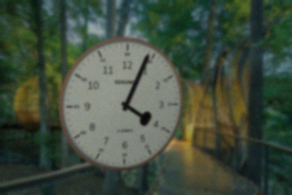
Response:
h=4 m=4
